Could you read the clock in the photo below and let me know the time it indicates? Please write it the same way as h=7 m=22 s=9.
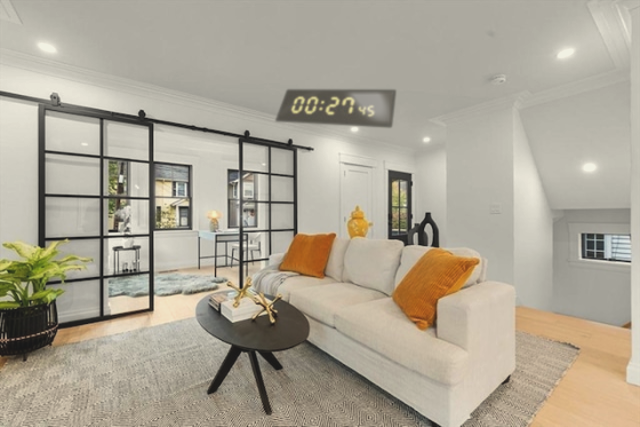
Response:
h=0 m=27 s=45
